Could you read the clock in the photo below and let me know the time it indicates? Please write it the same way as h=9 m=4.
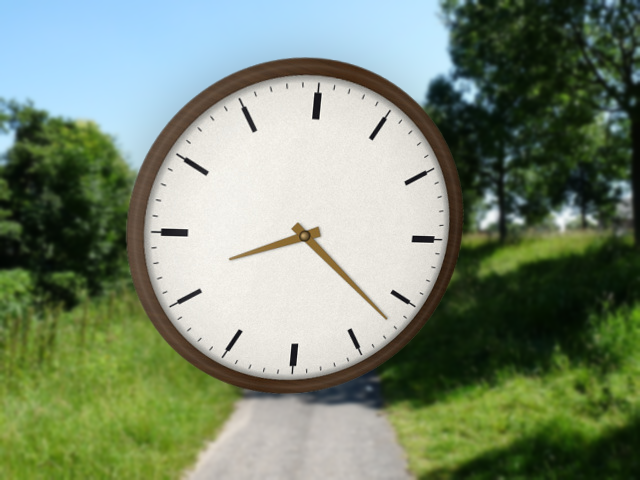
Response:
h=8 m=22
